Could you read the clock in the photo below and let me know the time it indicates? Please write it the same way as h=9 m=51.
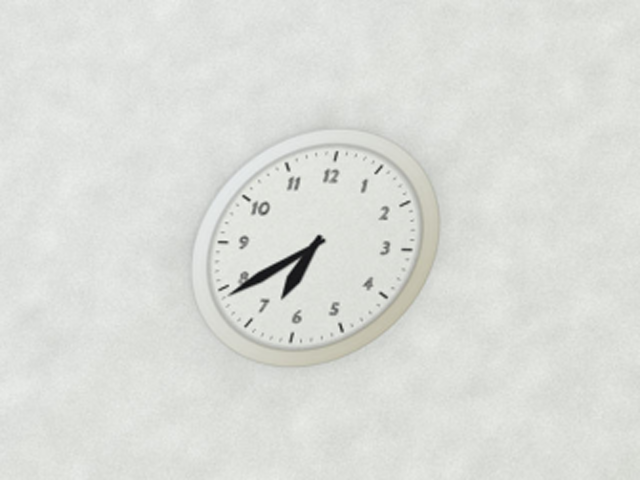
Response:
h=6 m=39
